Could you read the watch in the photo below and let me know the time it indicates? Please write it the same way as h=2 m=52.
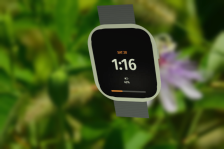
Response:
h=1 m=16
